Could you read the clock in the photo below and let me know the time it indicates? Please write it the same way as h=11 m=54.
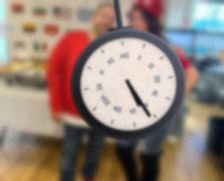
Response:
h=5 m=26
